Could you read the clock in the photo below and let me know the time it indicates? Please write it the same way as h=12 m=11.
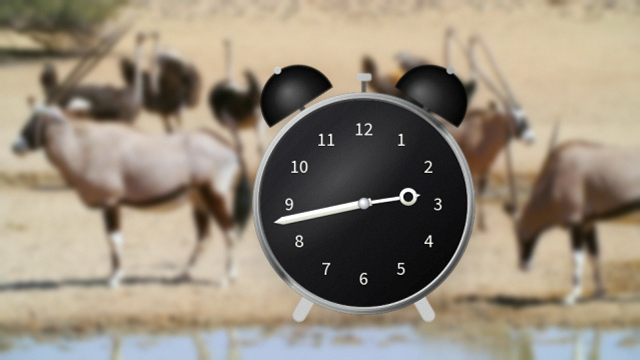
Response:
h=2 m=43
